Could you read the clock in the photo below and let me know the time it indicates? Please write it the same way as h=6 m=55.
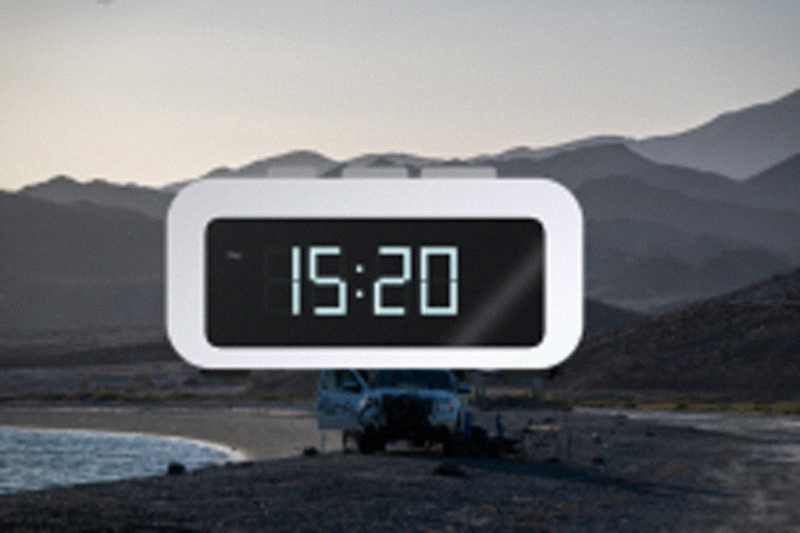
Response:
h=15 m=20
